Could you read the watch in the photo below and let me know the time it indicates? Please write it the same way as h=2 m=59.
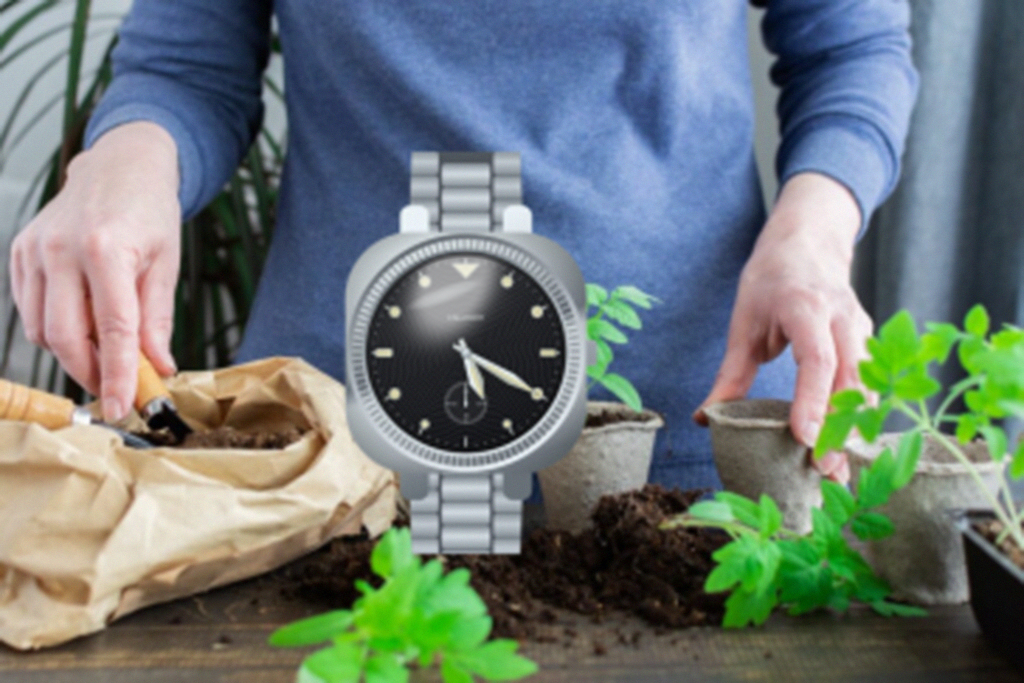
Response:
h=5 m=20
